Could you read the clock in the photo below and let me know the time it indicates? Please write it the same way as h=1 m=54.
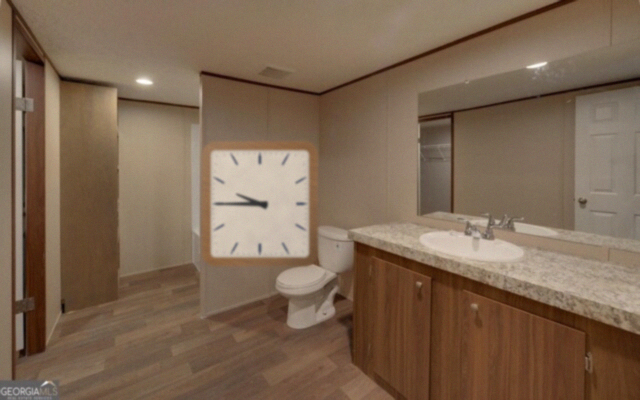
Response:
h=9 m=45
